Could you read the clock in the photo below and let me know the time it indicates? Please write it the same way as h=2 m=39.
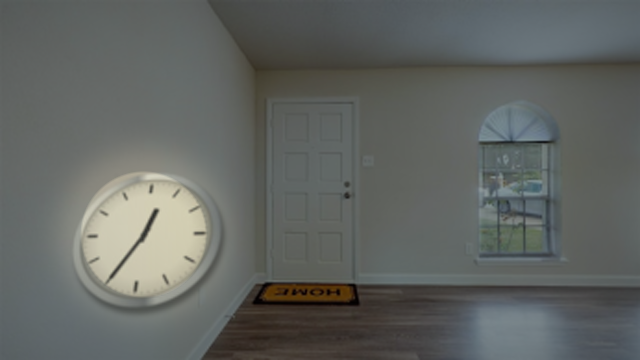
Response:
h=12 m=35
